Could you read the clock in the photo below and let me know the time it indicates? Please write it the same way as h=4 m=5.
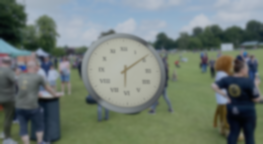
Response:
h=6 m=9
